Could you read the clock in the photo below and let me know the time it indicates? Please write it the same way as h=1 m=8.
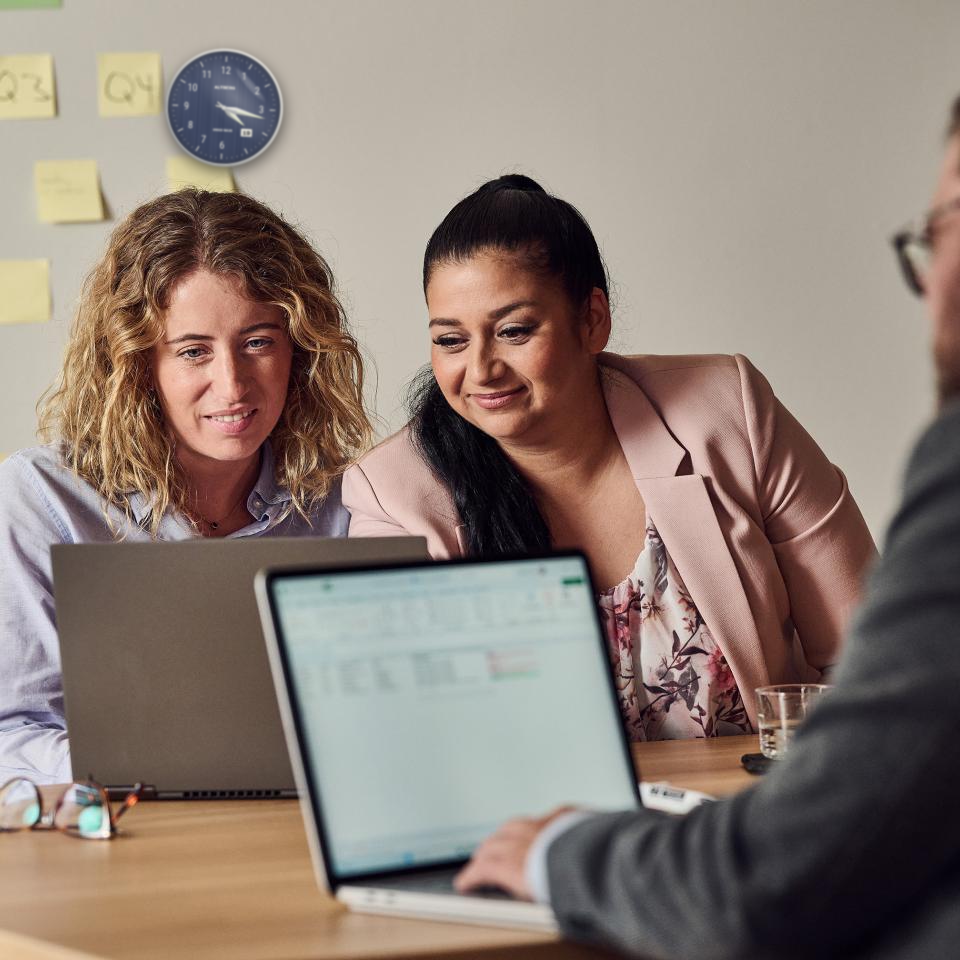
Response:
h=4 m=17
